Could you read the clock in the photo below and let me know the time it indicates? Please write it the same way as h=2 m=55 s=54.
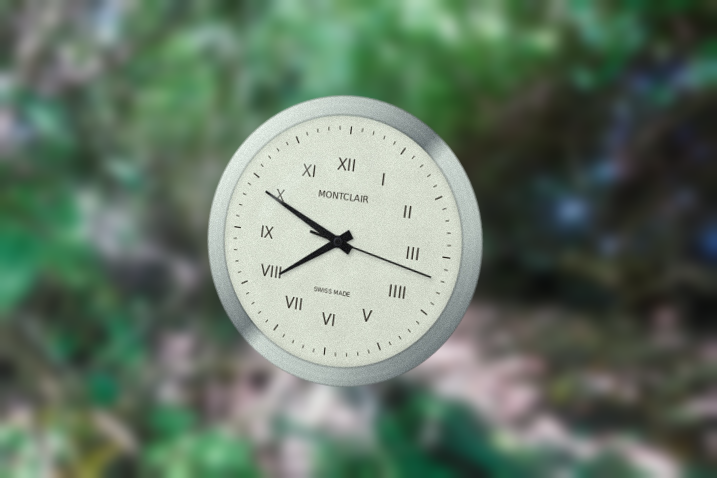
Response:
h=7 m=49 s=17
